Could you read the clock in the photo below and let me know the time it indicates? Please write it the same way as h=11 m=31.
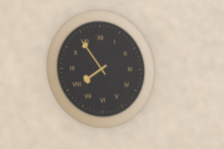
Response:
h=7 m=54
